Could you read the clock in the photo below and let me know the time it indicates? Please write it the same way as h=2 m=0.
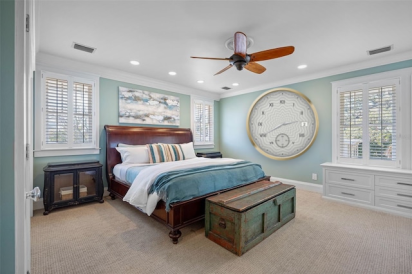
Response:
h=2 m=40
